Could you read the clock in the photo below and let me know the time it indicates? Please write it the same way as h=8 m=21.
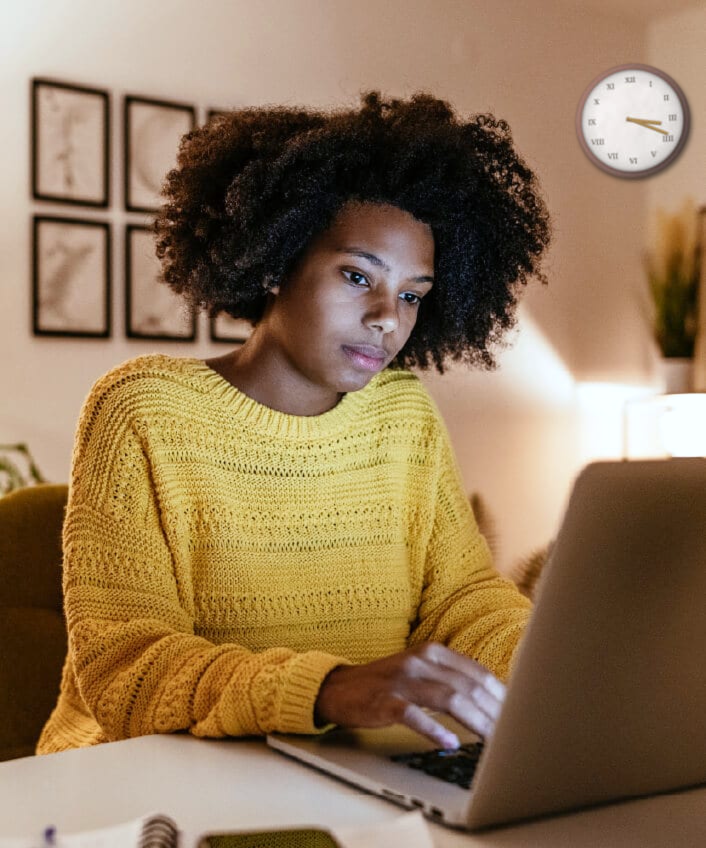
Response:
h=3 m=19
